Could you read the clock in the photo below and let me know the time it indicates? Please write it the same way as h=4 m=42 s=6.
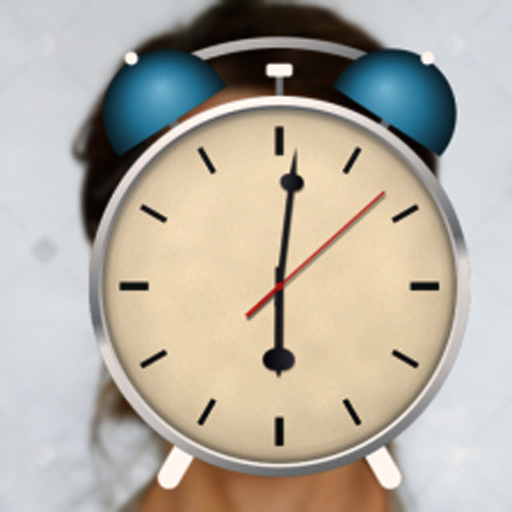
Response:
h=6 m=1 s=8
